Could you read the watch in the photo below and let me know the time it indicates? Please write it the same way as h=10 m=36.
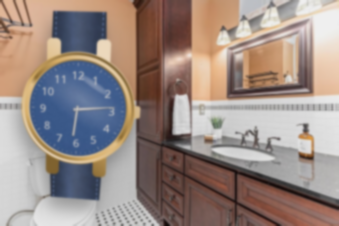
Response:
h=6 m=14
